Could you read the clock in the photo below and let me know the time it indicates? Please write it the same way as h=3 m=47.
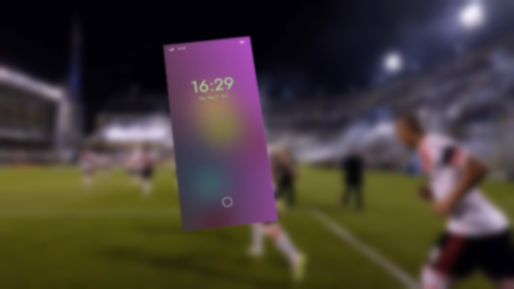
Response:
h=16 m=29
